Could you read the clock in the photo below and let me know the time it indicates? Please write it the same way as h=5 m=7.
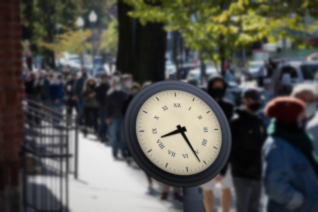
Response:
h=8 m=26
